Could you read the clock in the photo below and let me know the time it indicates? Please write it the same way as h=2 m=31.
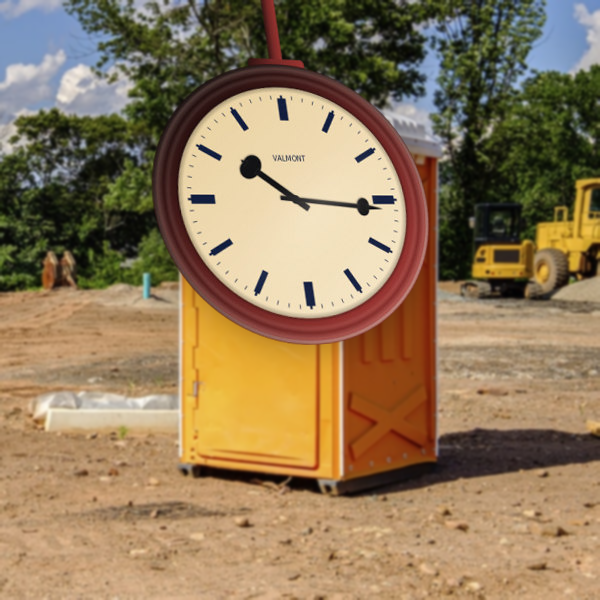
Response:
h=10 m=16
